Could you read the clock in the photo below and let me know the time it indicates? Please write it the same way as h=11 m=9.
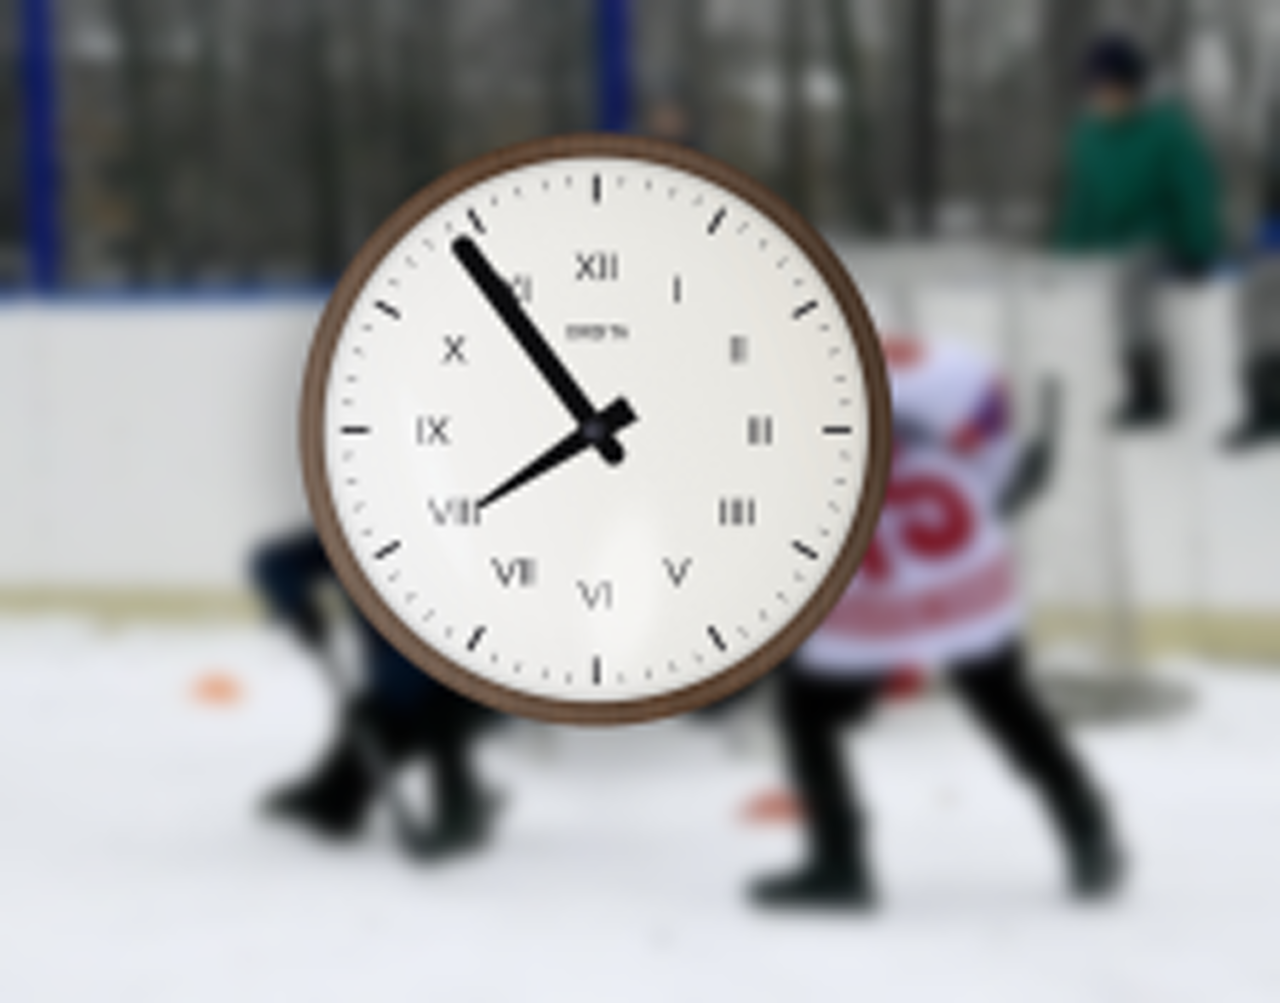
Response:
h=7 m=54
